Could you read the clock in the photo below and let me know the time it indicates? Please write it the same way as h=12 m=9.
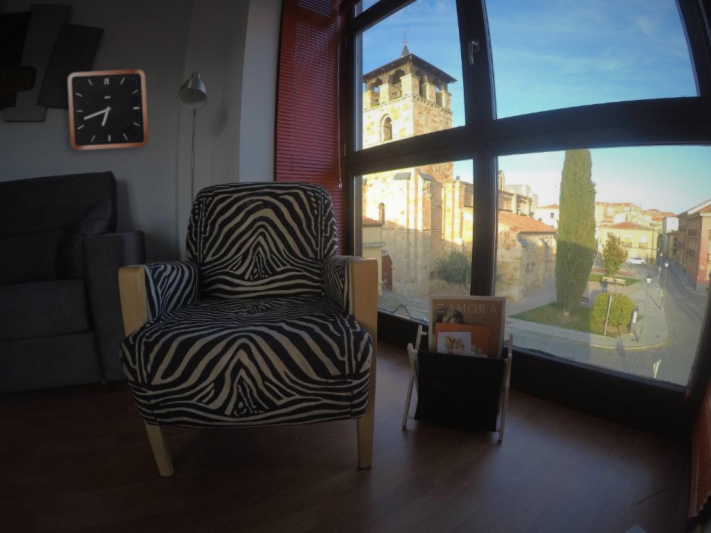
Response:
h=6 m=42
